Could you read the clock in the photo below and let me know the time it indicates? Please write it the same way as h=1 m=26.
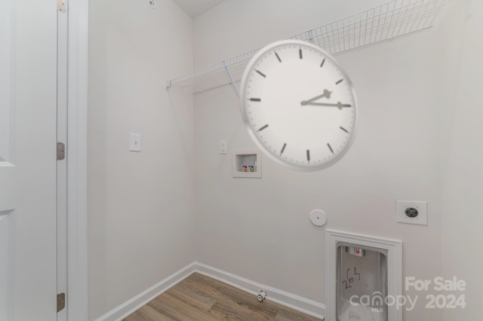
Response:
h=2 m=15
